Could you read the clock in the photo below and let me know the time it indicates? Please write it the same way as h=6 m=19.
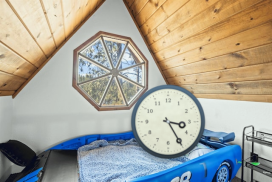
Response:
h=3 m=25
